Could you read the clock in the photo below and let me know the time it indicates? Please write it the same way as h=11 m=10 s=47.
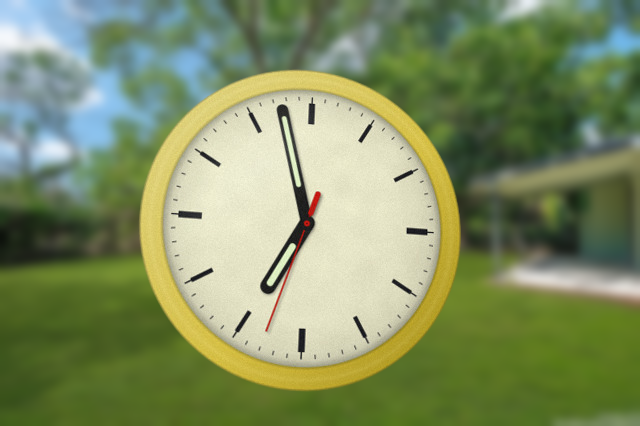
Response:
h=6 m=57 s=33
